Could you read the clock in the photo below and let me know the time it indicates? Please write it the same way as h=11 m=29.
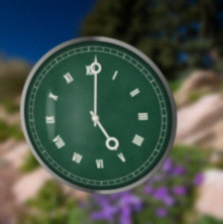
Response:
h=5 m=1
